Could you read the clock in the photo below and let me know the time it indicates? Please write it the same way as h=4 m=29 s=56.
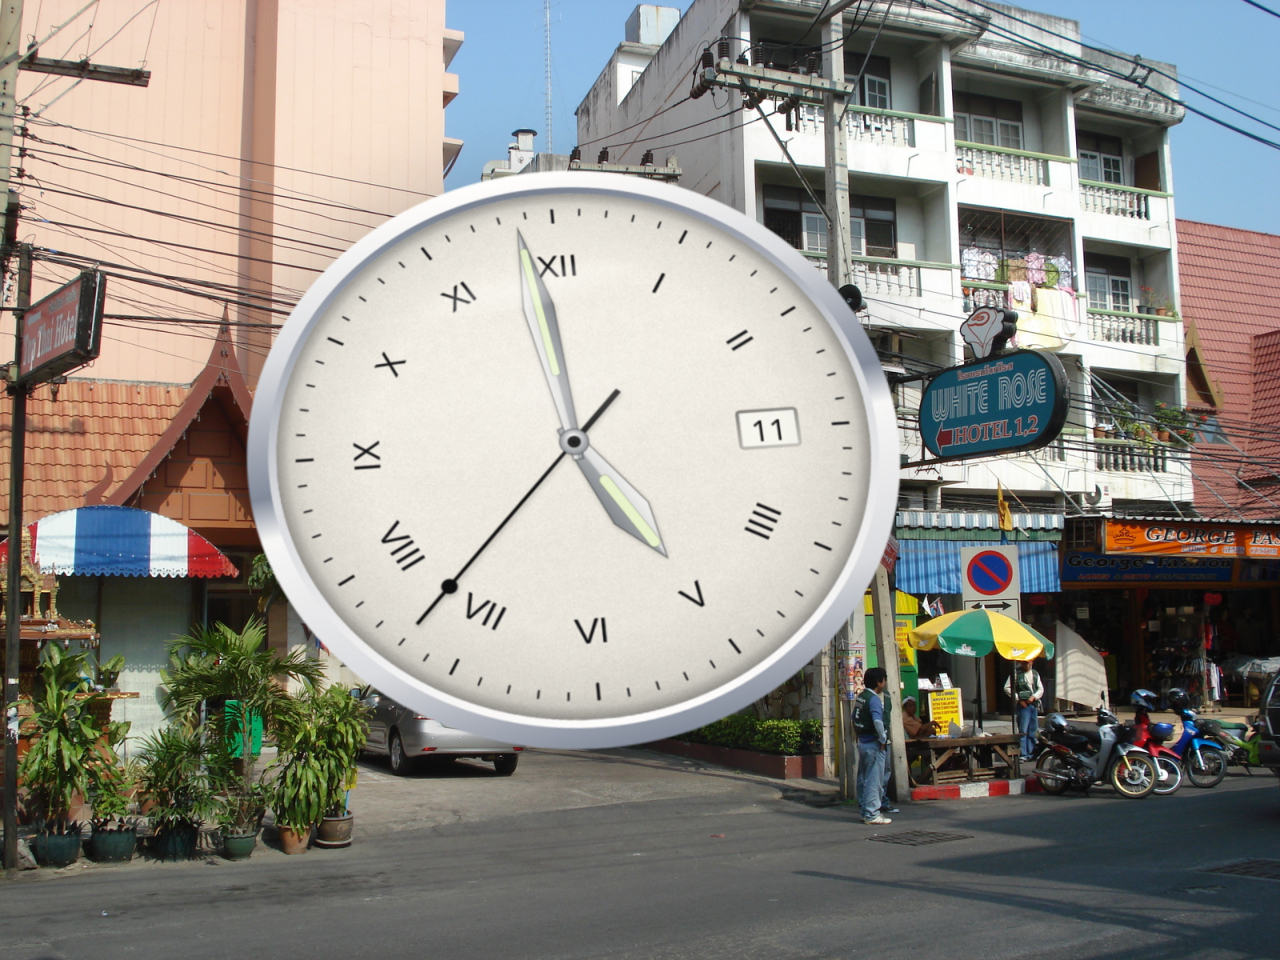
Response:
h=4 m=58 s=37
